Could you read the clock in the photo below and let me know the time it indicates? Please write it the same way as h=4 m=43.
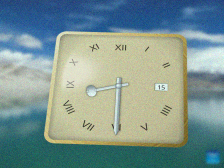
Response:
h=8 m=30
